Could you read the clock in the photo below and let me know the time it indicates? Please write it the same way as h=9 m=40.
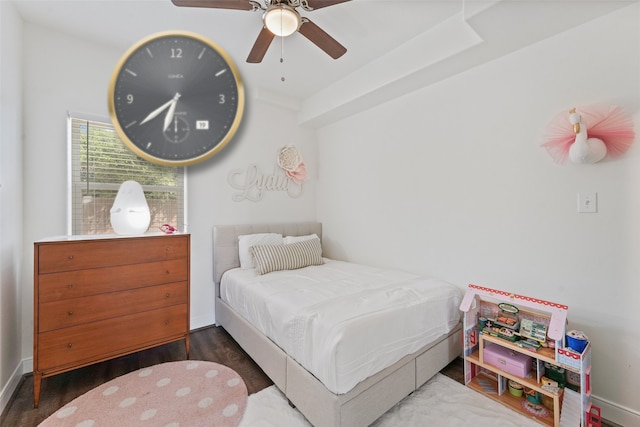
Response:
h=6 m=39
